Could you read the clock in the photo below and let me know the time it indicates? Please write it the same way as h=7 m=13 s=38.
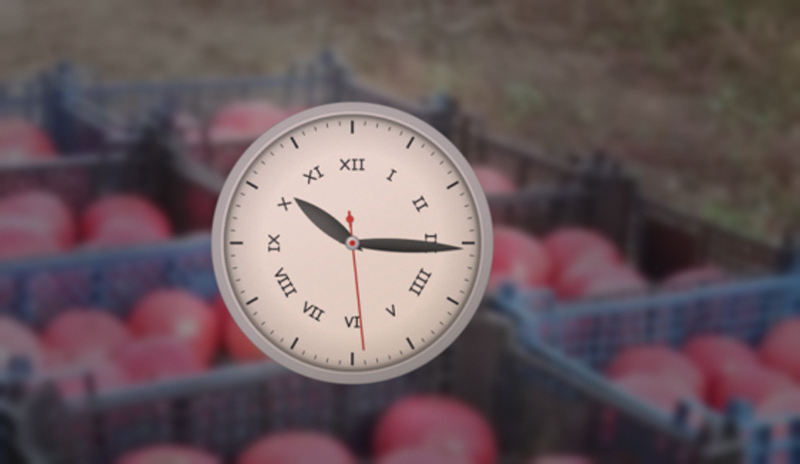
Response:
h=10 m=15 s=29
